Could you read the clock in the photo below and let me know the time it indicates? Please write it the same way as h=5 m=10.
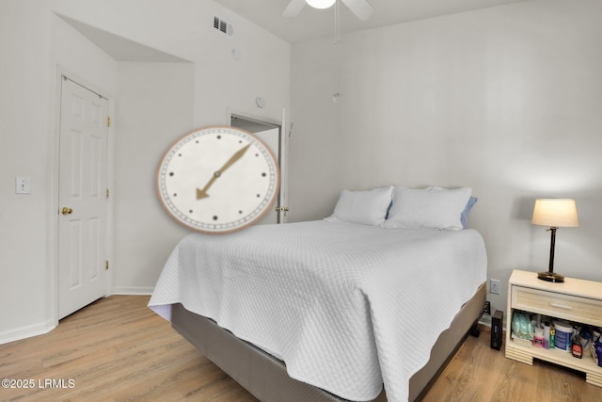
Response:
h=7 m=7
